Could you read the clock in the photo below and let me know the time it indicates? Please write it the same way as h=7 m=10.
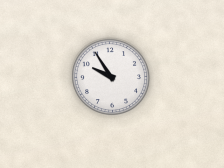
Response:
h=9 m=55
